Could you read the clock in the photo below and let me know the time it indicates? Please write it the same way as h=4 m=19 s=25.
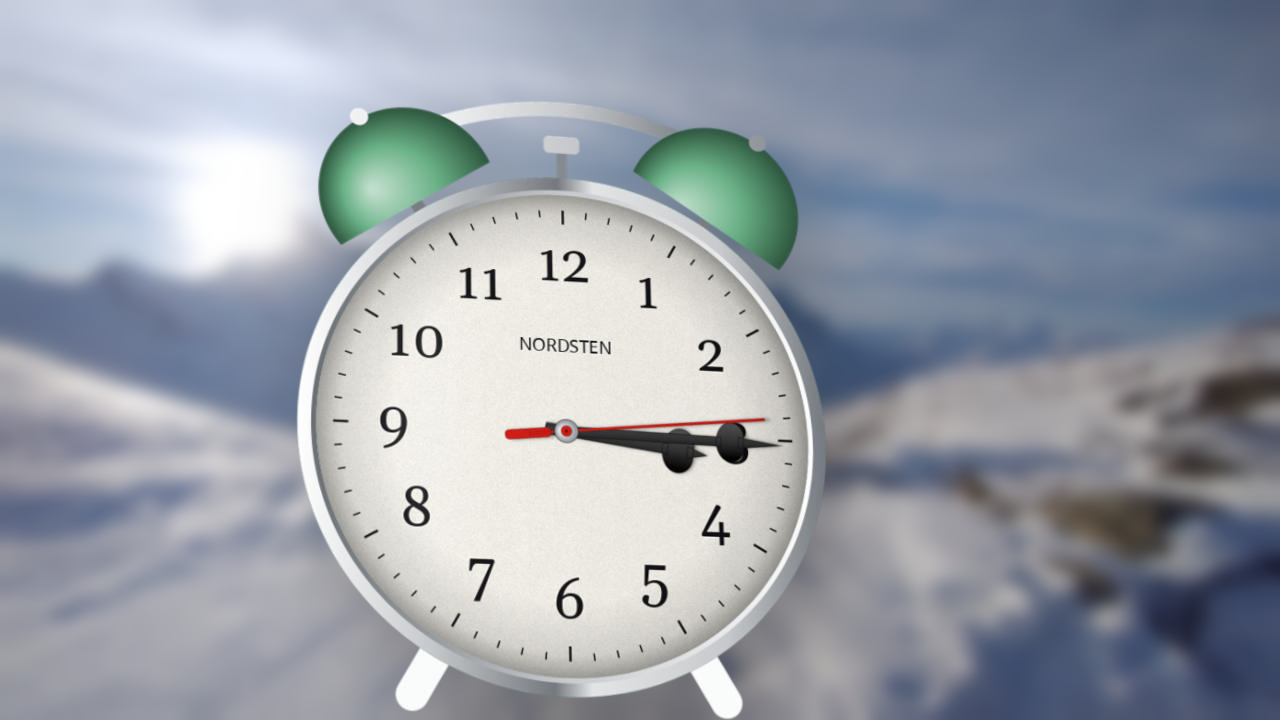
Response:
h=3 m=15 s=14
